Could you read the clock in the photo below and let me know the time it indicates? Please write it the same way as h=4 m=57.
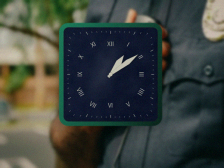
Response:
h=1 m=9
